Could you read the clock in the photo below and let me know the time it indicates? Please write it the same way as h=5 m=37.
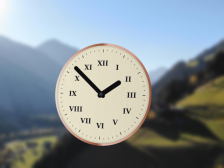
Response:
h=1 m=52
